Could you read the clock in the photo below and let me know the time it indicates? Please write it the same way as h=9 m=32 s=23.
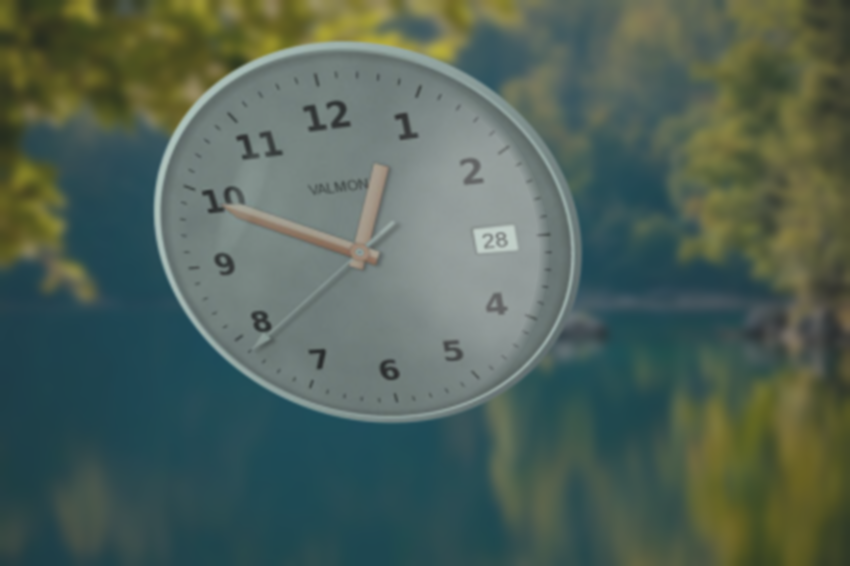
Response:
h=12 m=49 s=39
